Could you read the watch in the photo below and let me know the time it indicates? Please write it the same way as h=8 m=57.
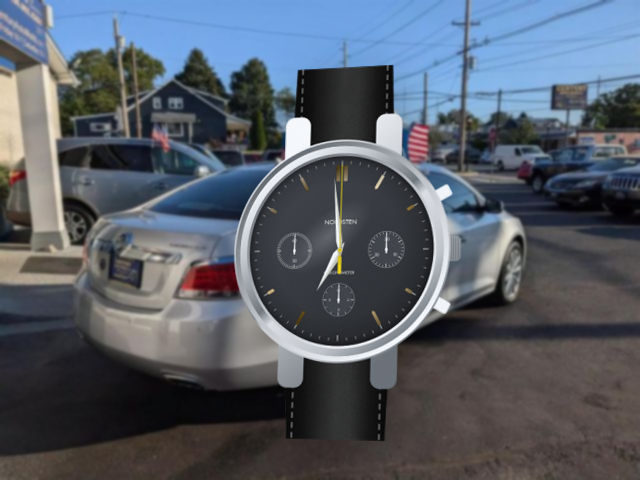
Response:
h=6 m=59
